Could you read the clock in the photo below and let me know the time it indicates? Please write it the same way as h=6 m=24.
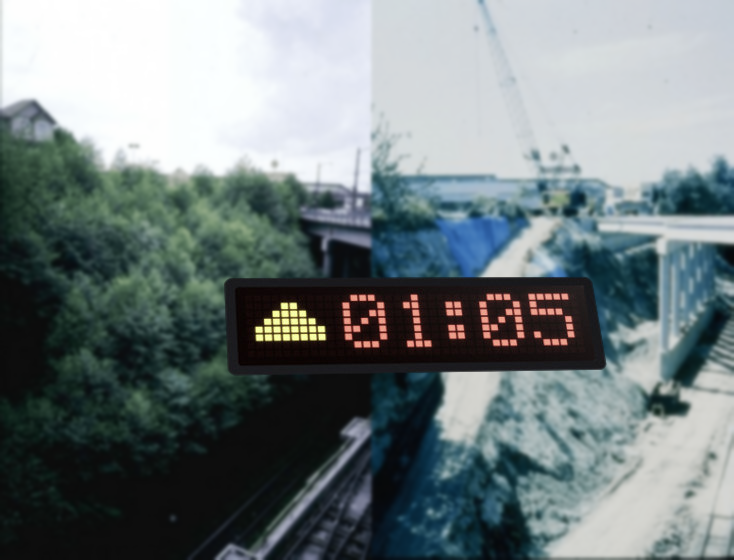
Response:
h=1 m=5
